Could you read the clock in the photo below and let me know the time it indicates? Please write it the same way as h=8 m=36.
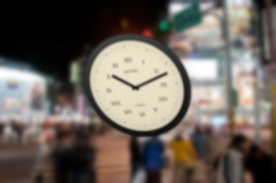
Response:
h=10 m=12
